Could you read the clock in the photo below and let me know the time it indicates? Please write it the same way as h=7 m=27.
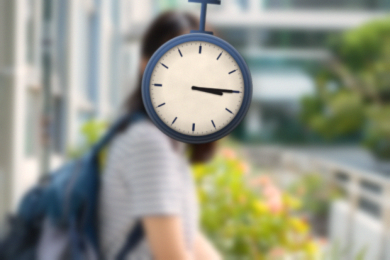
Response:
h=3 m=15
